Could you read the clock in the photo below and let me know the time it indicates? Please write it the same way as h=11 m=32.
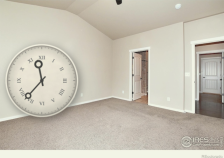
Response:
h=11 m=37
